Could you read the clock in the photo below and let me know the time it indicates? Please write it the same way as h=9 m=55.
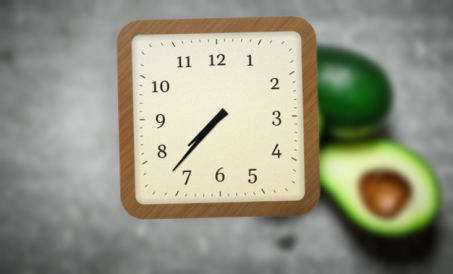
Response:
h=7 m=37
